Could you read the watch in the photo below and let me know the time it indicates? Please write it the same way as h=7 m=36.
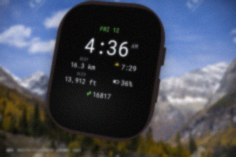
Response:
h=4 m=36
